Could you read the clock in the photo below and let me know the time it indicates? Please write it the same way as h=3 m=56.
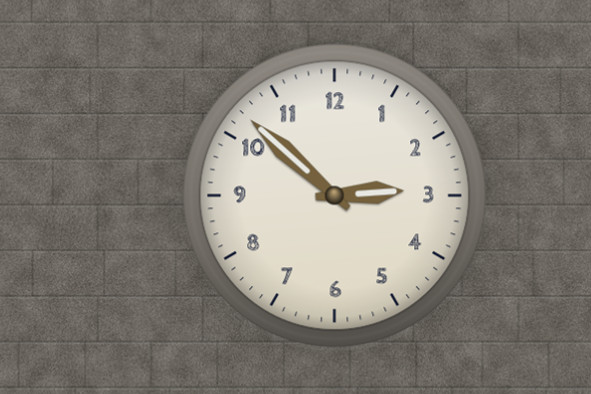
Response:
h=2 m=52
